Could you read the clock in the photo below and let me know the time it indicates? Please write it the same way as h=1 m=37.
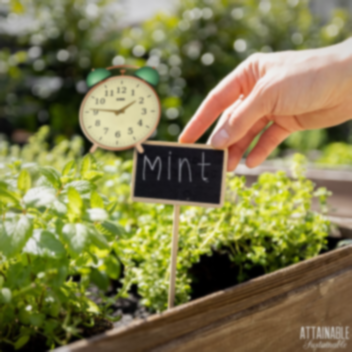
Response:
h=1 m=46
